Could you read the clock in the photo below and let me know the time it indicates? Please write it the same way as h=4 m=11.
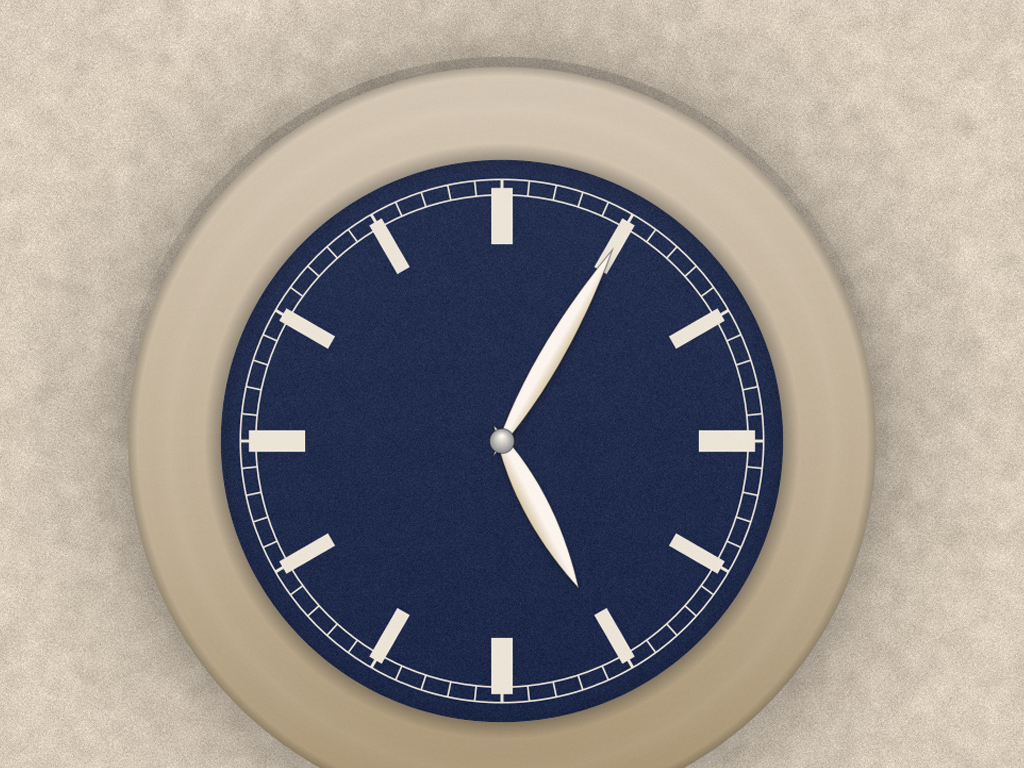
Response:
h=5 m=5
